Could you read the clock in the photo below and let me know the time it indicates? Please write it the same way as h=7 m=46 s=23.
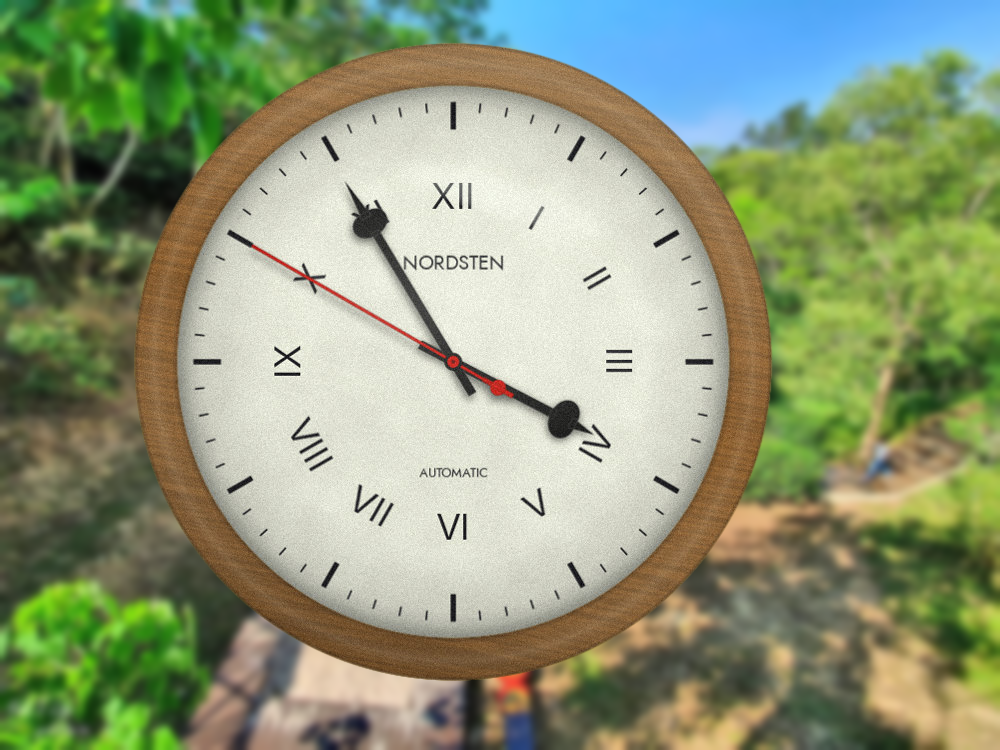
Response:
h=3 m=54 s=50
